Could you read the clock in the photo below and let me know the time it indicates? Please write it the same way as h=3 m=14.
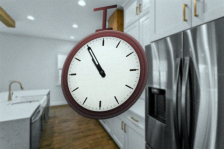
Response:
h=10 m=55
